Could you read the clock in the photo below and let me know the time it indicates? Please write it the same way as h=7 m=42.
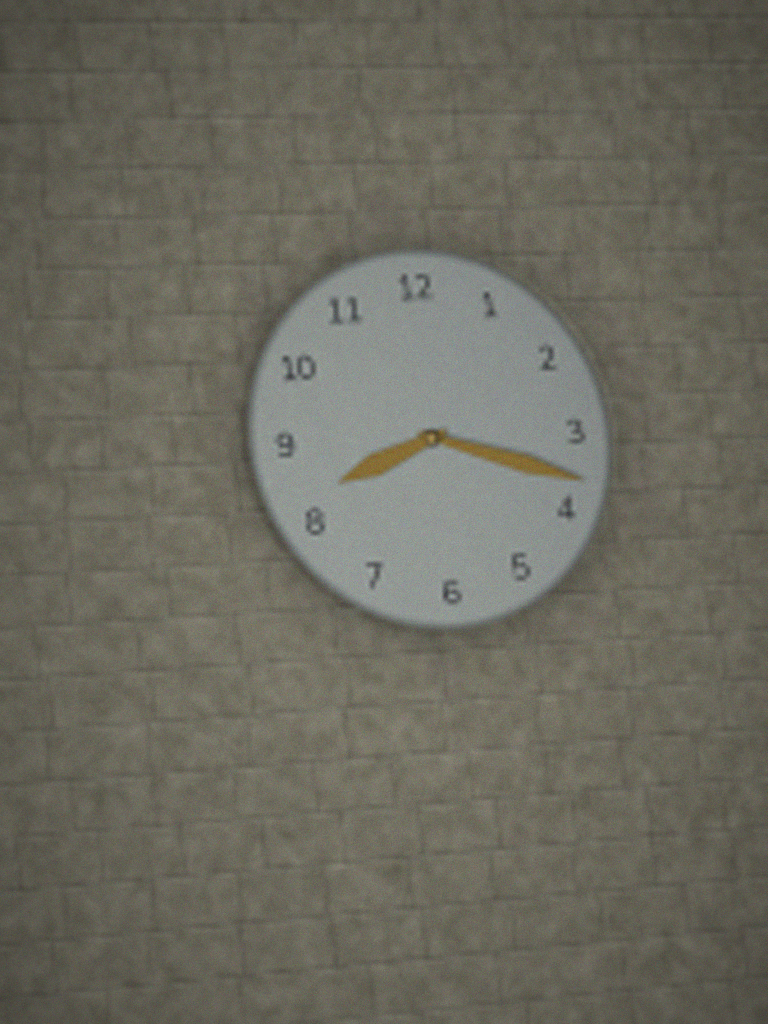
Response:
h=8 m=18
